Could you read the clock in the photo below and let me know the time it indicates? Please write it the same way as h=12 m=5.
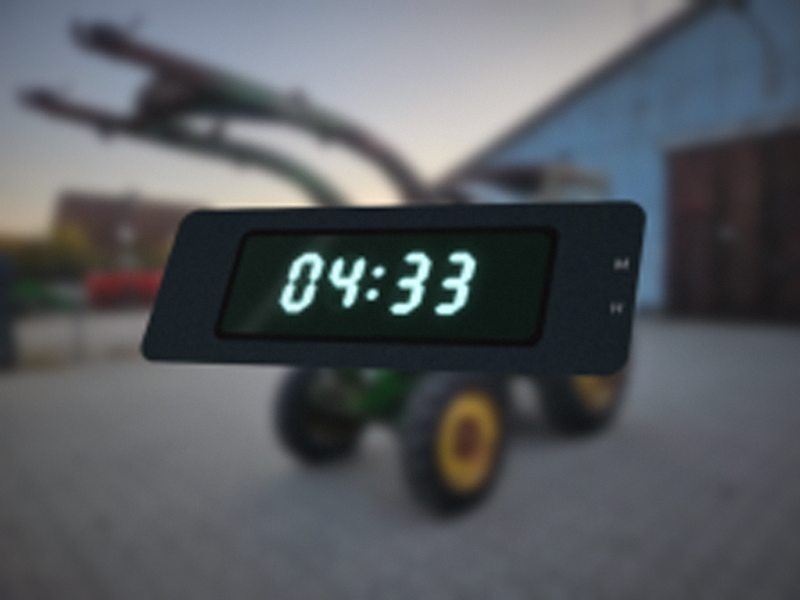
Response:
h=4 m=33
